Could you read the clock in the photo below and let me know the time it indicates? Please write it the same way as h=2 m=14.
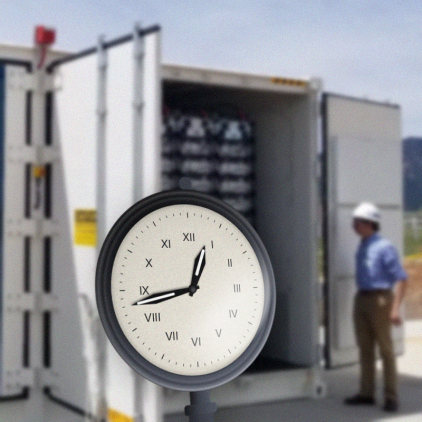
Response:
h=12 m=43
